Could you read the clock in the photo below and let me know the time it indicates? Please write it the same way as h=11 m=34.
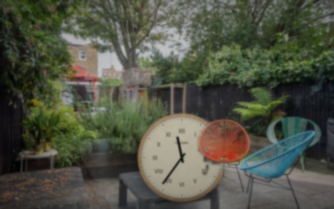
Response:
h=11 m=36
